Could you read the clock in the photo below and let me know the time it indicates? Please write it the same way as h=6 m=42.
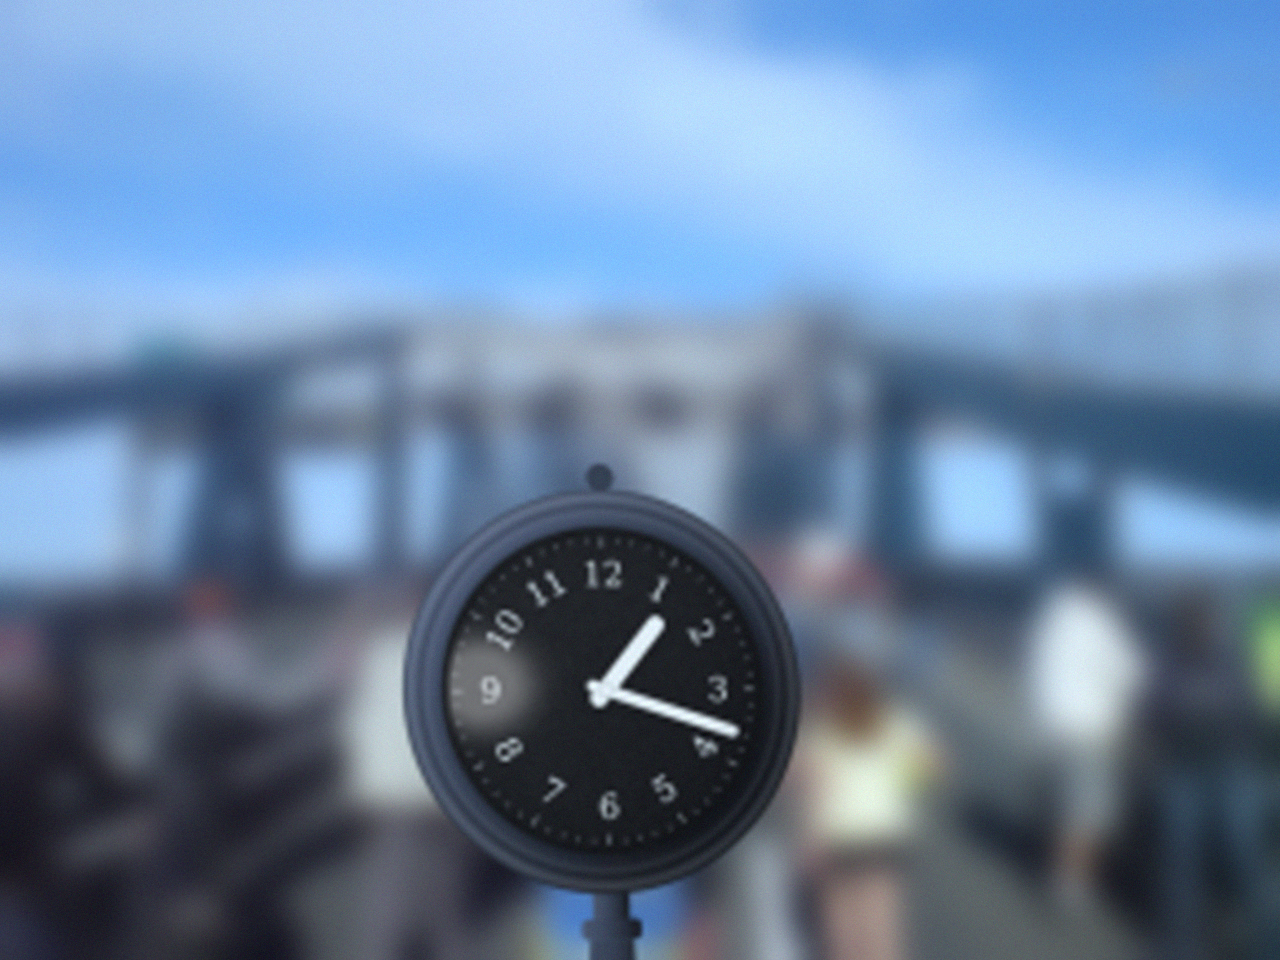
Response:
h=1 m=18
